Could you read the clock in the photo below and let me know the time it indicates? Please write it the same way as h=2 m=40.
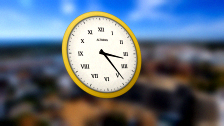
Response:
h=3 m=24
